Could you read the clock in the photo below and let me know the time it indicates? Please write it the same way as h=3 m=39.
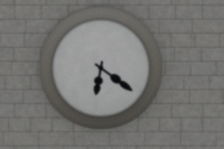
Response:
h=6 m=21
